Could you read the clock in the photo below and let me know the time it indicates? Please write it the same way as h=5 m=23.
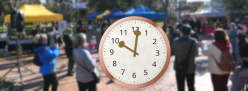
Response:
h=10 m=1
